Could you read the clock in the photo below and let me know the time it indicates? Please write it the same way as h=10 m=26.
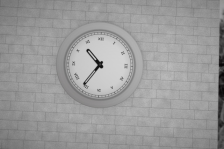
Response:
h=10 m=36
